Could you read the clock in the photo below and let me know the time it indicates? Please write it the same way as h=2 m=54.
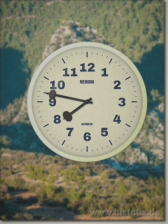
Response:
h=7 m=47
